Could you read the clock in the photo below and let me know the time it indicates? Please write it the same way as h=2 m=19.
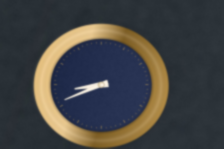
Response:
h=8 m=41
